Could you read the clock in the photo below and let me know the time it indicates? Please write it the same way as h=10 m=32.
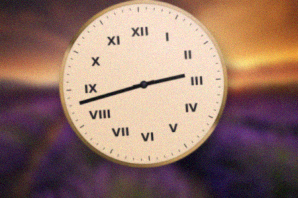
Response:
h=2 m=43
